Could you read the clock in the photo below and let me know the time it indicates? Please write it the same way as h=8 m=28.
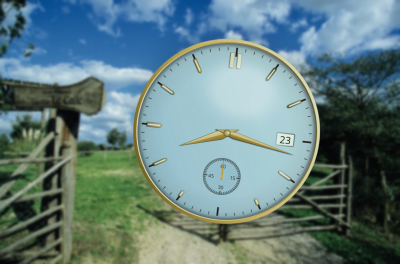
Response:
h=8 m=17
